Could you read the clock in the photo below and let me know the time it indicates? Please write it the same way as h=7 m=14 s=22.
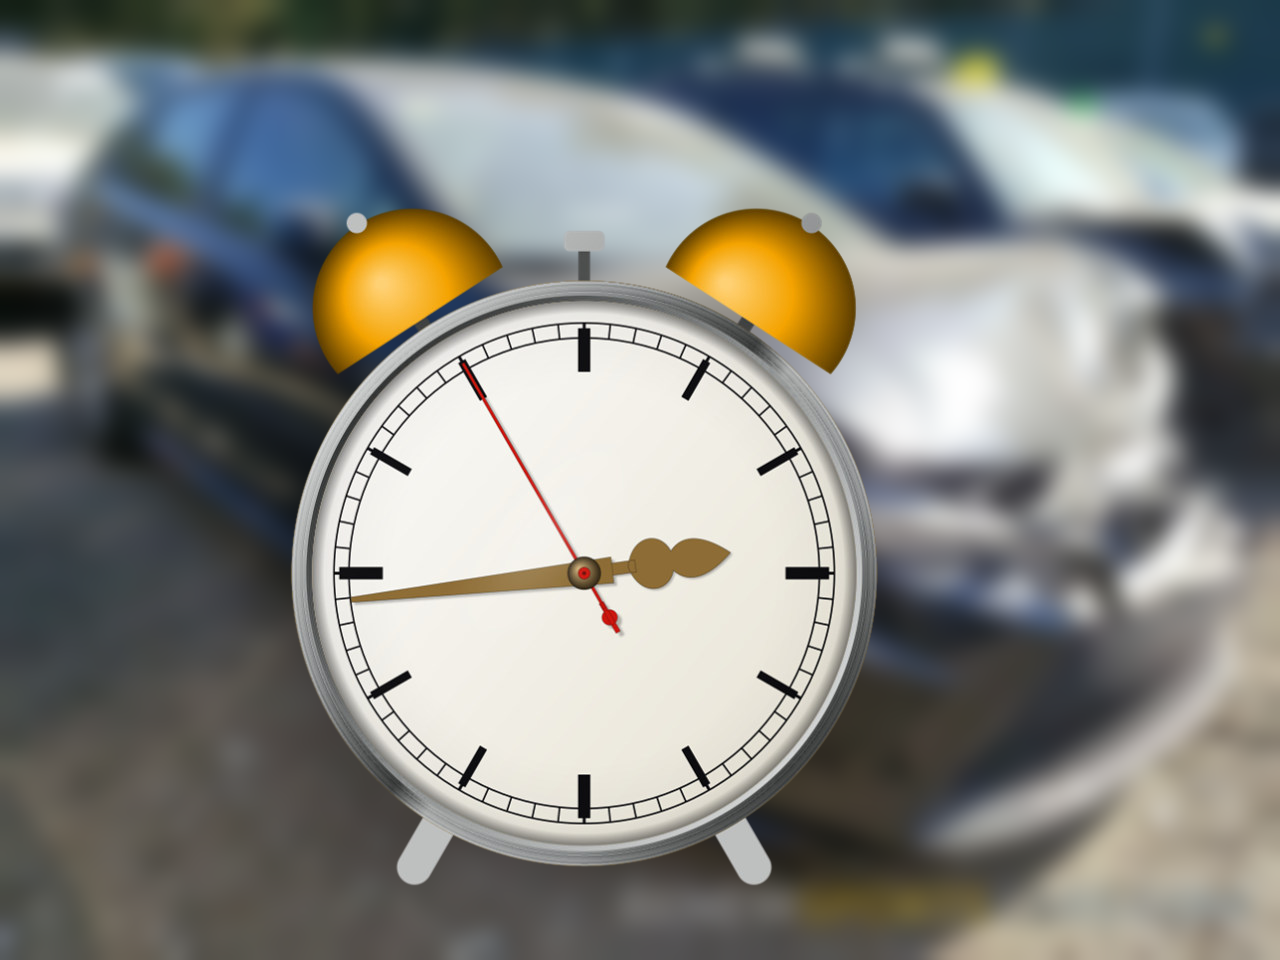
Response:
h=2 m=43 s=55
